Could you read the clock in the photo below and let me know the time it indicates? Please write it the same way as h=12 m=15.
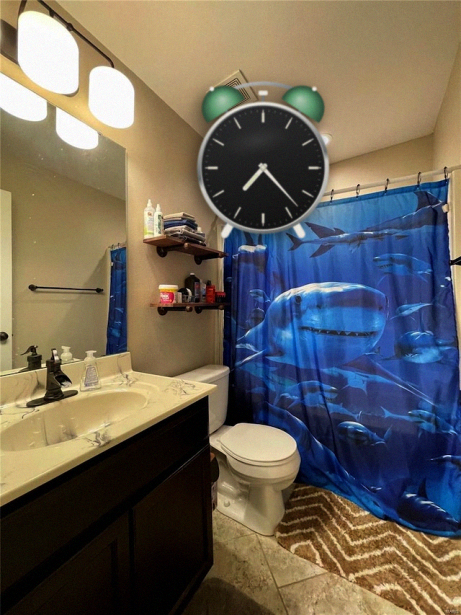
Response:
h=7 m=23
